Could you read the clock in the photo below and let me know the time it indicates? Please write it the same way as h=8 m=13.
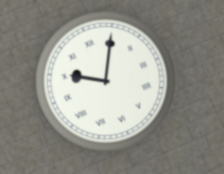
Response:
h=10 m=5
